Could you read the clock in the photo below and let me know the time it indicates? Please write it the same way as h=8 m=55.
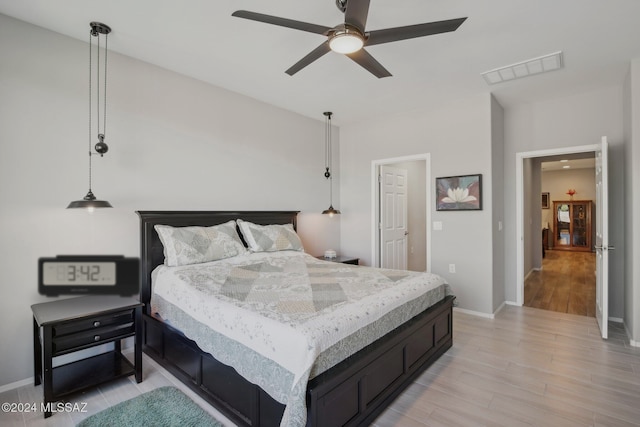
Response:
h=3 m=42
